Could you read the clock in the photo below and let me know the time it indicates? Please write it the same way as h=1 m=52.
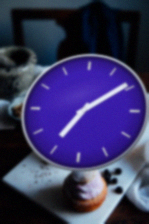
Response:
h=7 m=9
